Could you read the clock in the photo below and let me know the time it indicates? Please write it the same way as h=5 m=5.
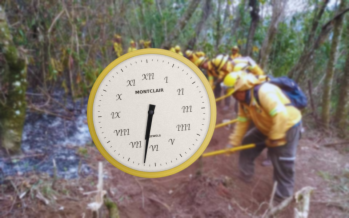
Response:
h=6 m=32
